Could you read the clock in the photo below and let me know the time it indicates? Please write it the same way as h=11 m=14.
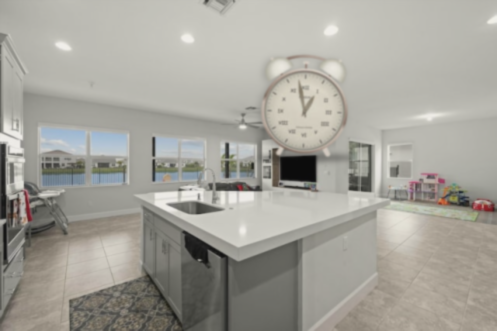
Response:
h=12 m=58
